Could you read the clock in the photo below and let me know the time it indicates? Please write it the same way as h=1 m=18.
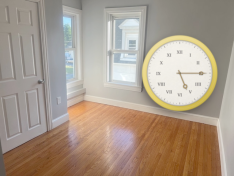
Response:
h=5 m=15
